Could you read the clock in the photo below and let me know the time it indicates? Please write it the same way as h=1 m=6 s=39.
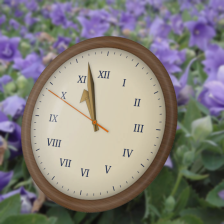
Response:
h=10 m=56 s=49
